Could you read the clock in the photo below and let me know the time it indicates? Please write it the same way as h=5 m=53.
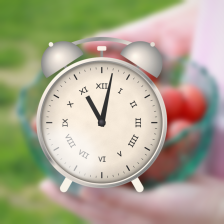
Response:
h=11 m=2
